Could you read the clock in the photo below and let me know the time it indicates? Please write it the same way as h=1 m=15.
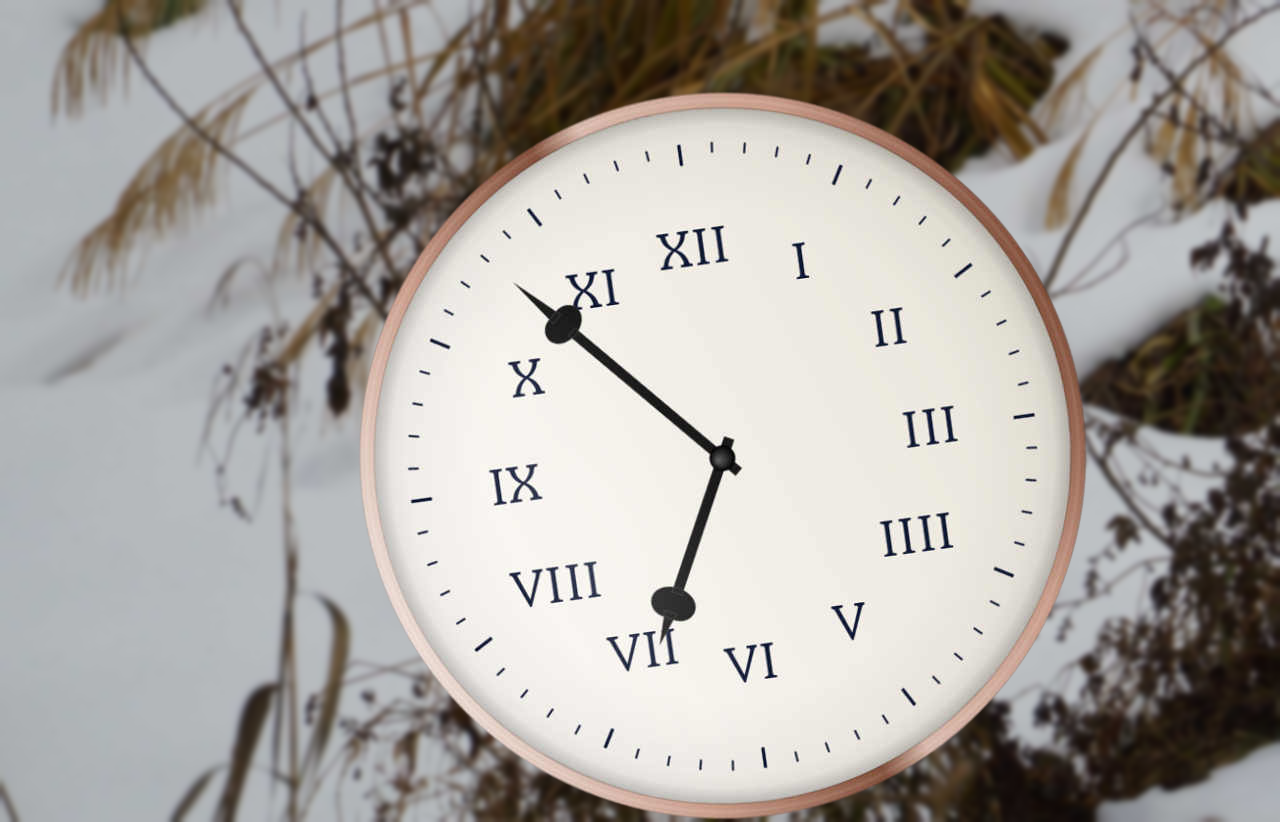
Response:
h=6 m=53
